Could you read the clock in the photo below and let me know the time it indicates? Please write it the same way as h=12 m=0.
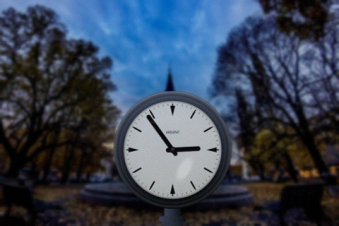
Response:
h=2 m=54
